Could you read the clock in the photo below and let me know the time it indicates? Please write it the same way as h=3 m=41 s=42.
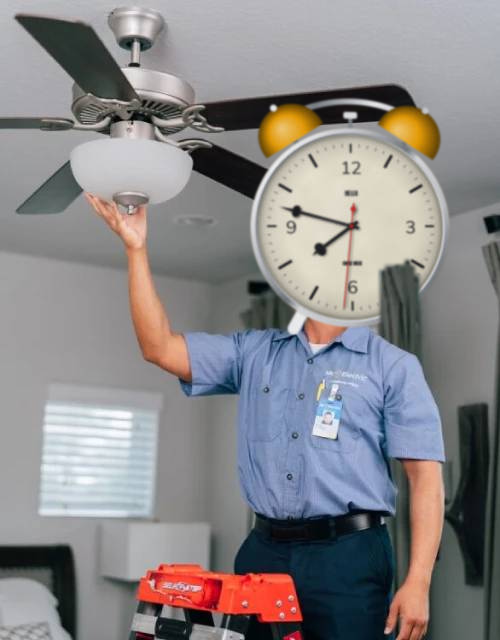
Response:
h=7 m=47 s=31
